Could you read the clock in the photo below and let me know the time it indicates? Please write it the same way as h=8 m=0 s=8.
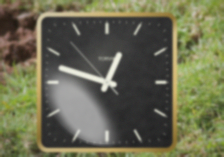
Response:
h=12 m=47 s=53
